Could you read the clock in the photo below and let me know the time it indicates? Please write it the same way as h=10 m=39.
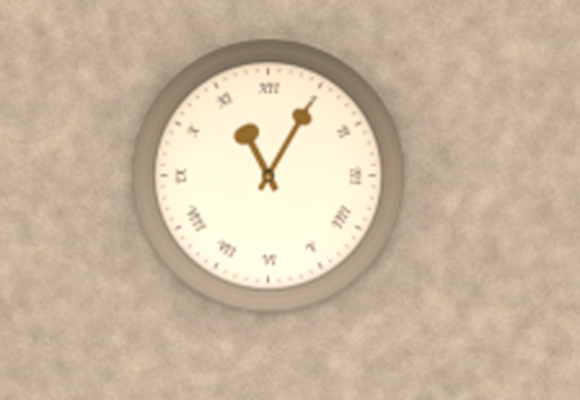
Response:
h=11 m=5
